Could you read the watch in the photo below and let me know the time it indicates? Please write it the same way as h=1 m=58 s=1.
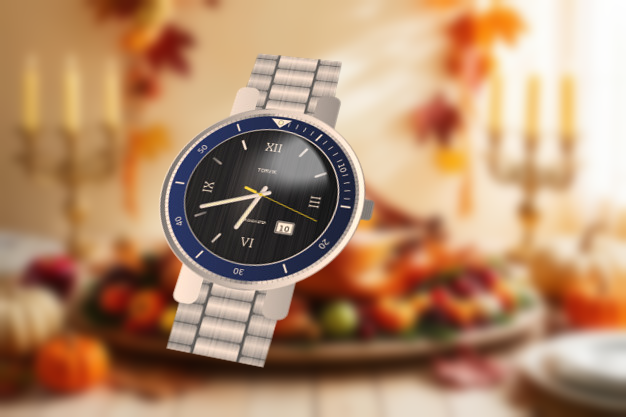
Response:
h=6 m=41 s=18
